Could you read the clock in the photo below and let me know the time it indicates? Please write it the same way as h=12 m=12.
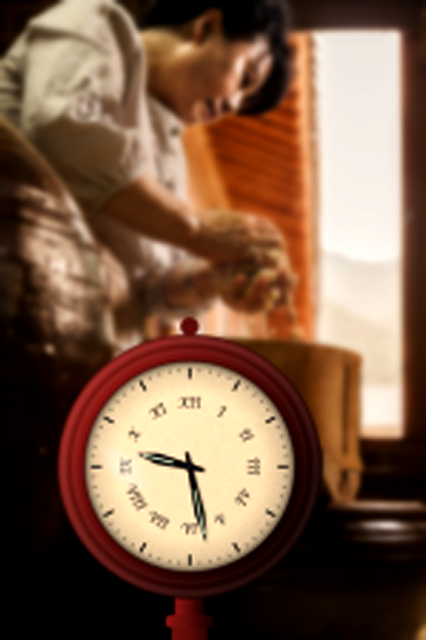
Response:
h=9 m=28
